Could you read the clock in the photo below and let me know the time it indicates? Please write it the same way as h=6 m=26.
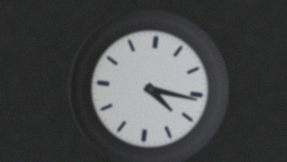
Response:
h=4 m=16
